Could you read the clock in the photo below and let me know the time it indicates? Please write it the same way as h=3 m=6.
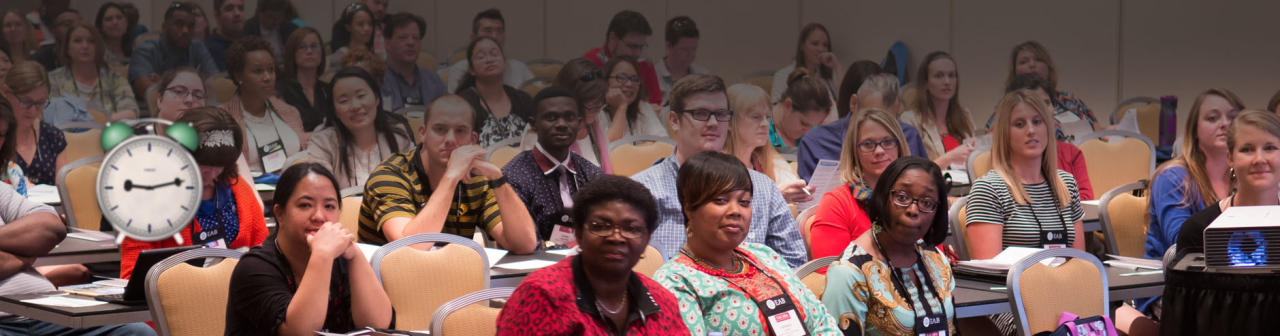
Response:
h=9 m=13
